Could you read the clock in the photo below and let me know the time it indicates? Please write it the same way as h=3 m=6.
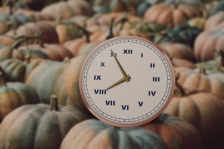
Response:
h=7 m=55
